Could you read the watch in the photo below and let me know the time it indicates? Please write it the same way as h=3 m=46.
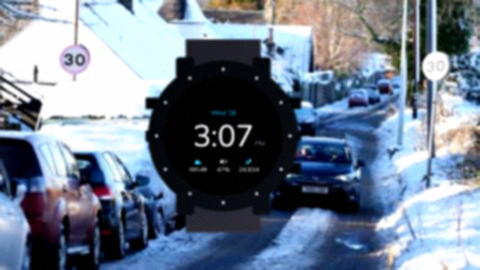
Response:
h=3 m=7
